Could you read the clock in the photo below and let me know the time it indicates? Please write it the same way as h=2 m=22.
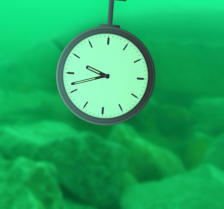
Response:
h=9 m=42
